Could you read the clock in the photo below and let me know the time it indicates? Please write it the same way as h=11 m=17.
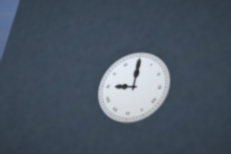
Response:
h=9 m=0
